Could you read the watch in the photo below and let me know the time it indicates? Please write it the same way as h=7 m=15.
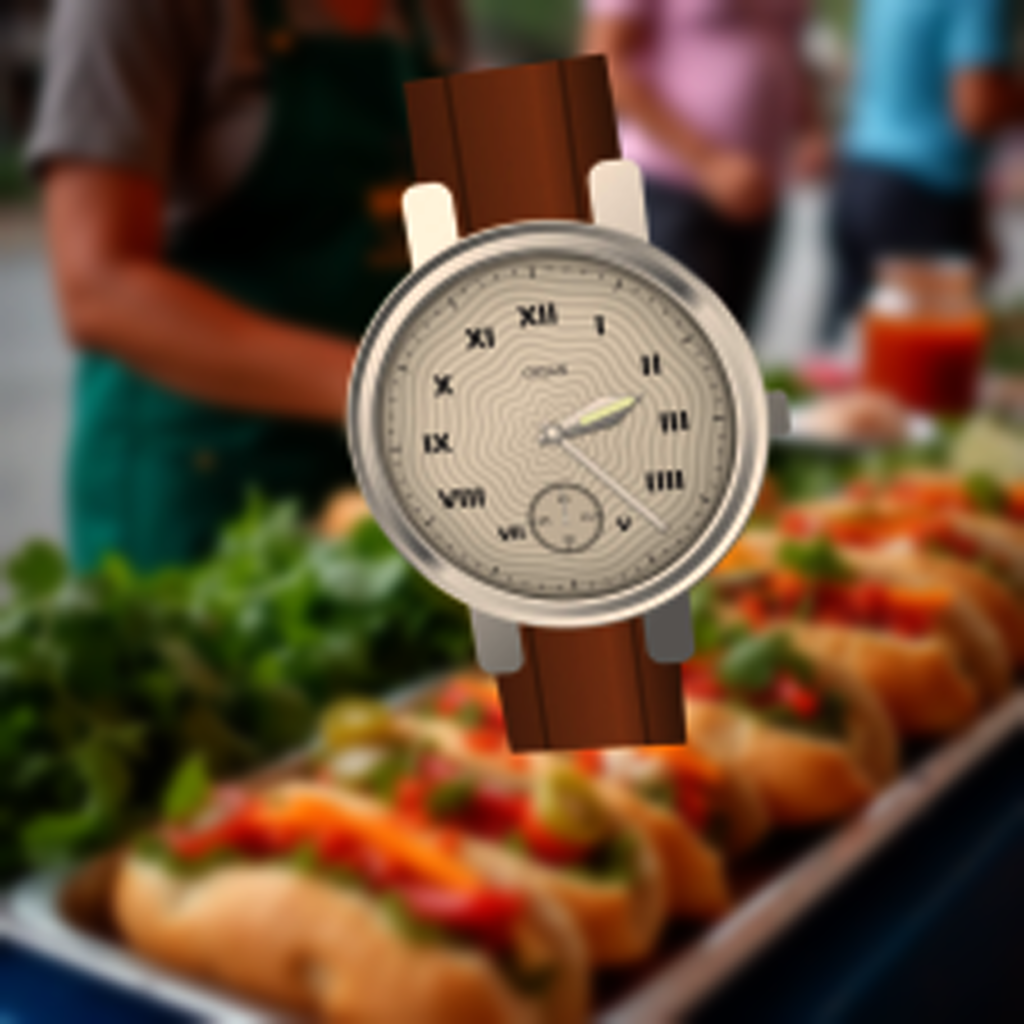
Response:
h=2 m=23
